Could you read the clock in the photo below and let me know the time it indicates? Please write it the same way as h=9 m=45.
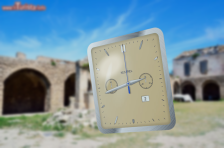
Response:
h=2 m=43
